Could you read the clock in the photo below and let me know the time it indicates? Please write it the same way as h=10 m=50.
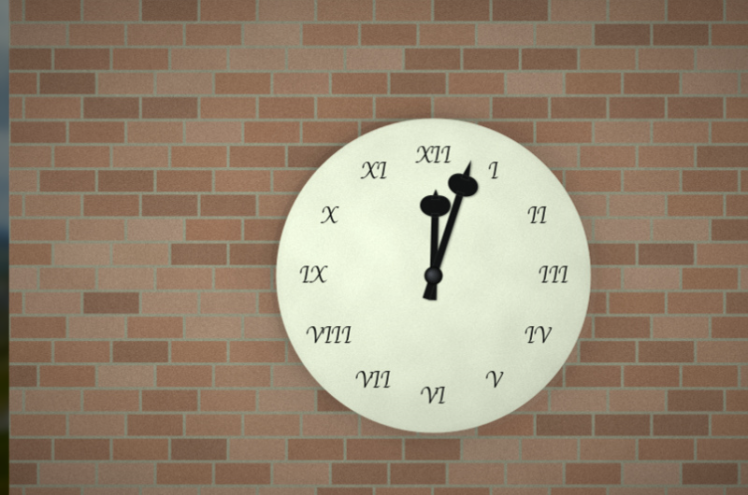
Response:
h=12 m=3
